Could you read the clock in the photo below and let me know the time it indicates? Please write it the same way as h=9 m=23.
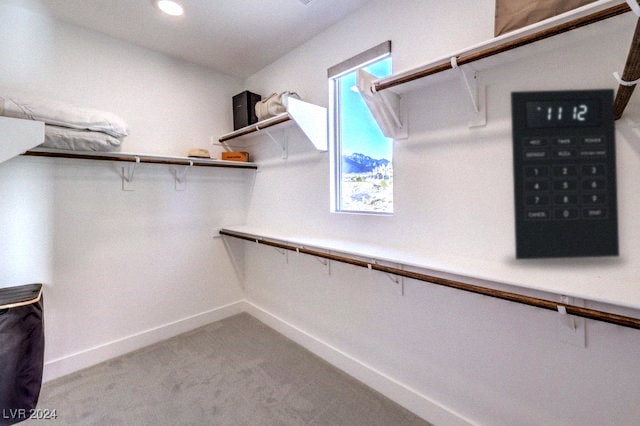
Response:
h=11 m=12
